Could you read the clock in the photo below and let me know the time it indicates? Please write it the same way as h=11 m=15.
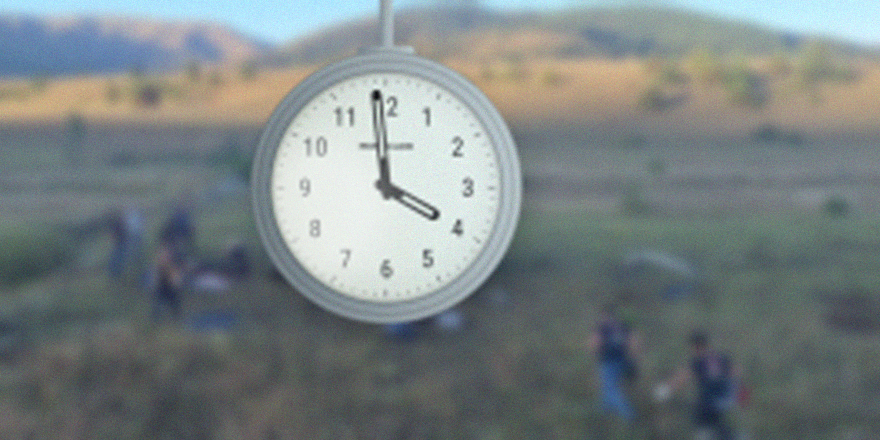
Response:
h=3 m=59
